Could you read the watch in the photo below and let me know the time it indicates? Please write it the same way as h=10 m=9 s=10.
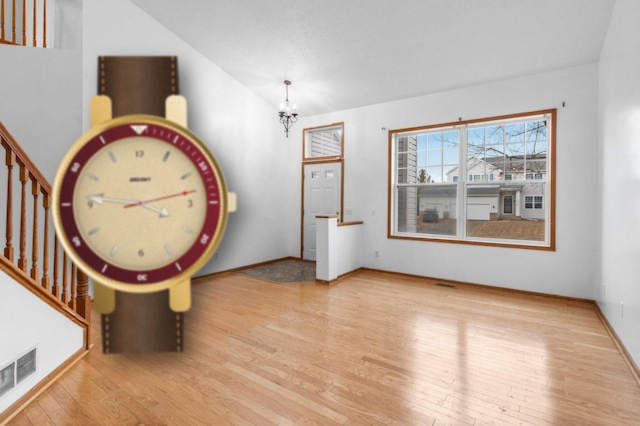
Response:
h=3 m=46 s=13
